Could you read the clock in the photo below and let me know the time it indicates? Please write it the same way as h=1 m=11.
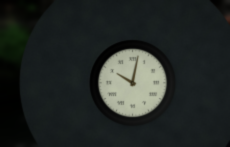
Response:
h=10 m=2
